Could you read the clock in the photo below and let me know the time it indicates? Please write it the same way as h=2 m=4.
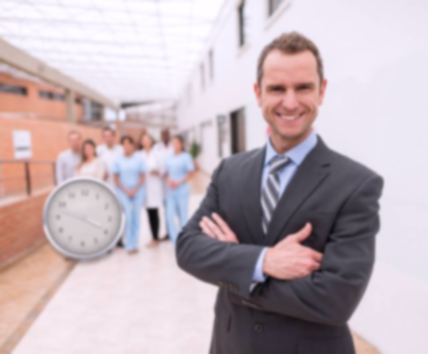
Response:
h=3 m=48
